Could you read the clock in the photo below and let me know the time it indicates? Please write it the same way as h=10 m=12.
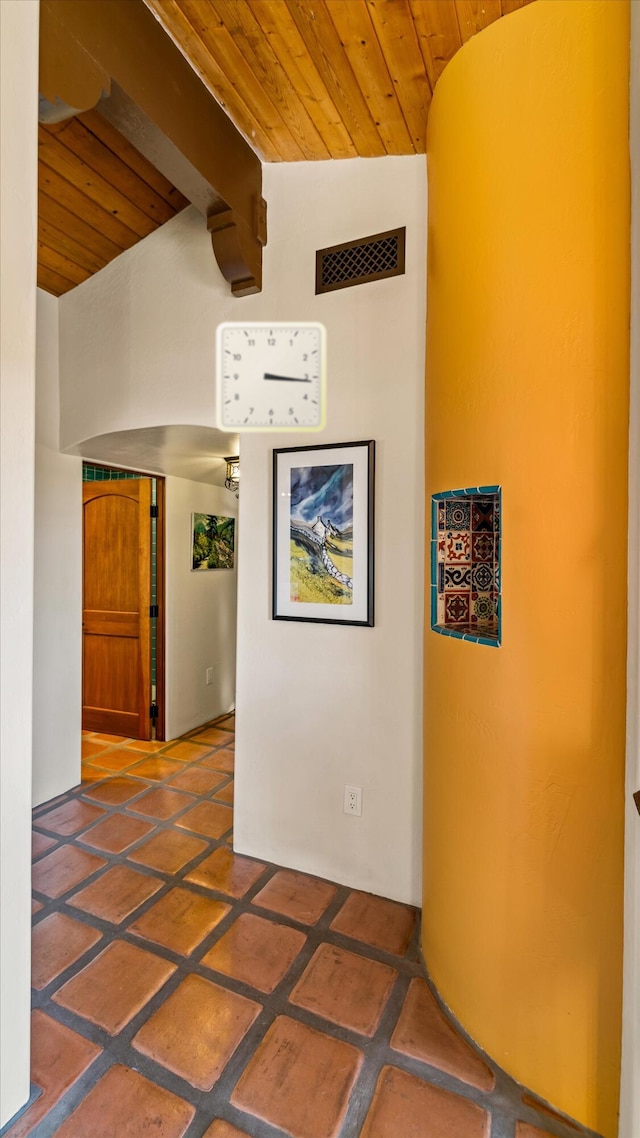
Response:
h=3 m=16
